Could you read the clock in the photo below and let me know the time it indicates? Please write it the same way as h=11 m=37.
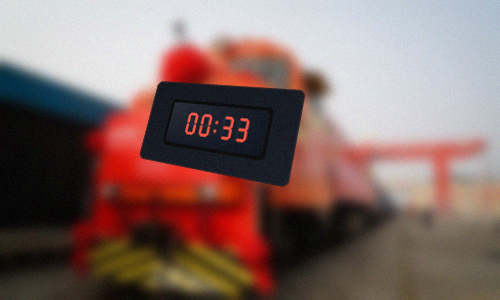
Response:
h=0 m=33
